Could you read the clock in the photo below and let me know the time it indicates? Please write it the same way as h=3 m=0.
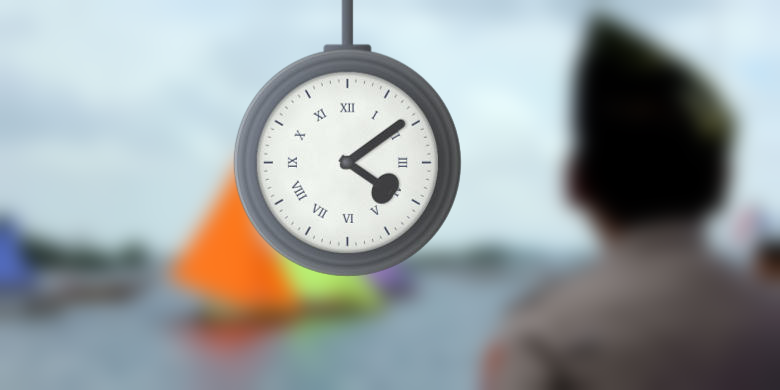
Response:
h=4 m=9
